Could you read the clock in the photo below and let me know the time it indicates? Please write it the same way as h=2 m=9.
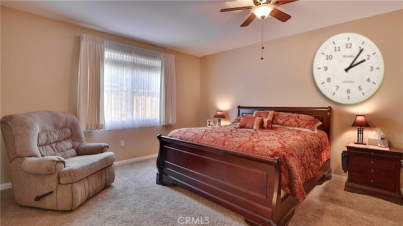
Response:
h=2 m=6
